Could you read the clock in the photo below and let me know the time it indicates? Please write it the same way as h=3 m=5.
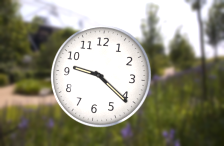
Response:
h=9 m=21
